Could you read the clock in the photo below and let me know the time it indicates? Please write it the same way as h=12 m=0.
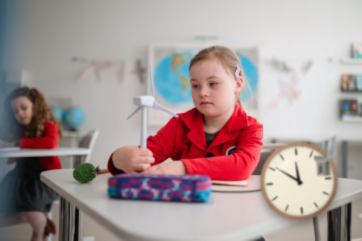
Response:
h=11 m=51
